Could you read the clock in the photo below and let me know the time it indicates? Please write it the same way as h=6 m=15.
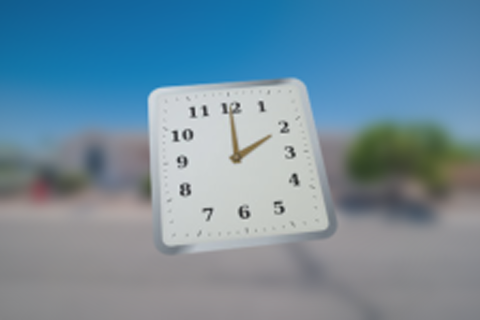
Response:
h=2 m=0
